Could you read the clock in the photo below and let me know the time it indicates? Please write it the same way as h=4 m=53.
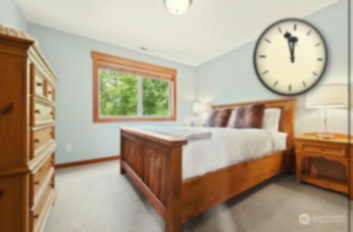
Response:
h=11 m=57
